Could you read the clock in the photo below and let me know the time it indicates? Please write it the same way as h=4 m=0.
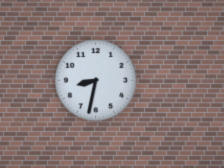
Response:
h=8 m=32
